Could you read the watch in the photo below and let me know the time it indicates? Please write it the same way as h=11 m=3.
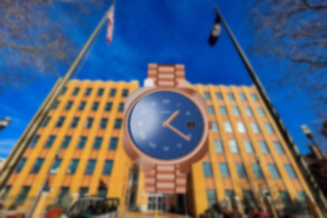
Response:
h=1 m=21
